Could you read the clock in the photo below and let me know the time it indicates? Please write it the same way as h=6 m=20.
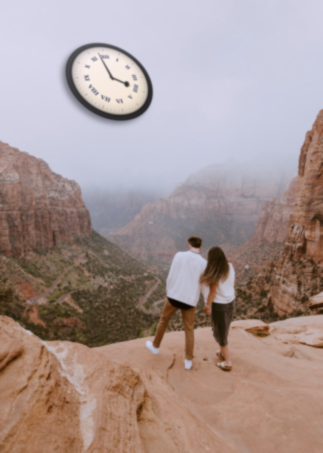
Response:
h=3 m=58
